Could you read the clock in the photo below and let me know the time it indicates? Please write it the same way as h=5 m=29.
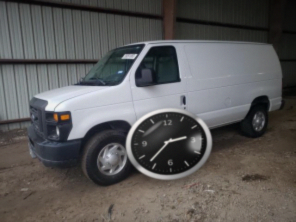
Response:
h=2 m=37
